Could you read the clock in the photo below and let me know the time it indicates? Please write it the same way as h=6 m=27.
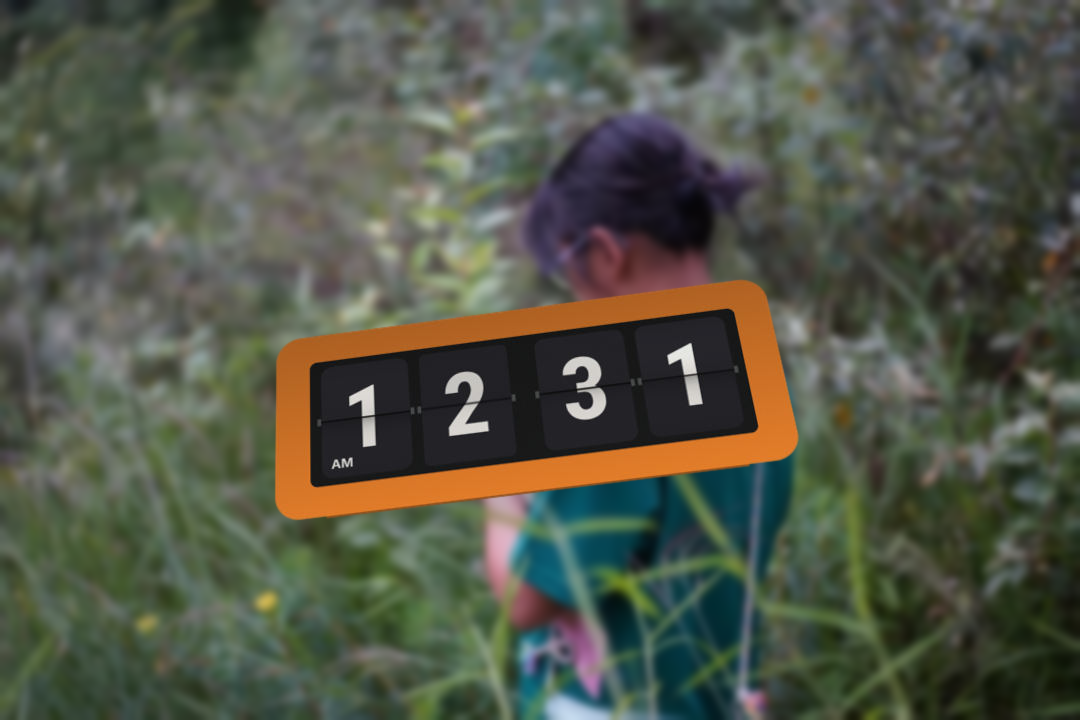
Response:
h=12 m=31
